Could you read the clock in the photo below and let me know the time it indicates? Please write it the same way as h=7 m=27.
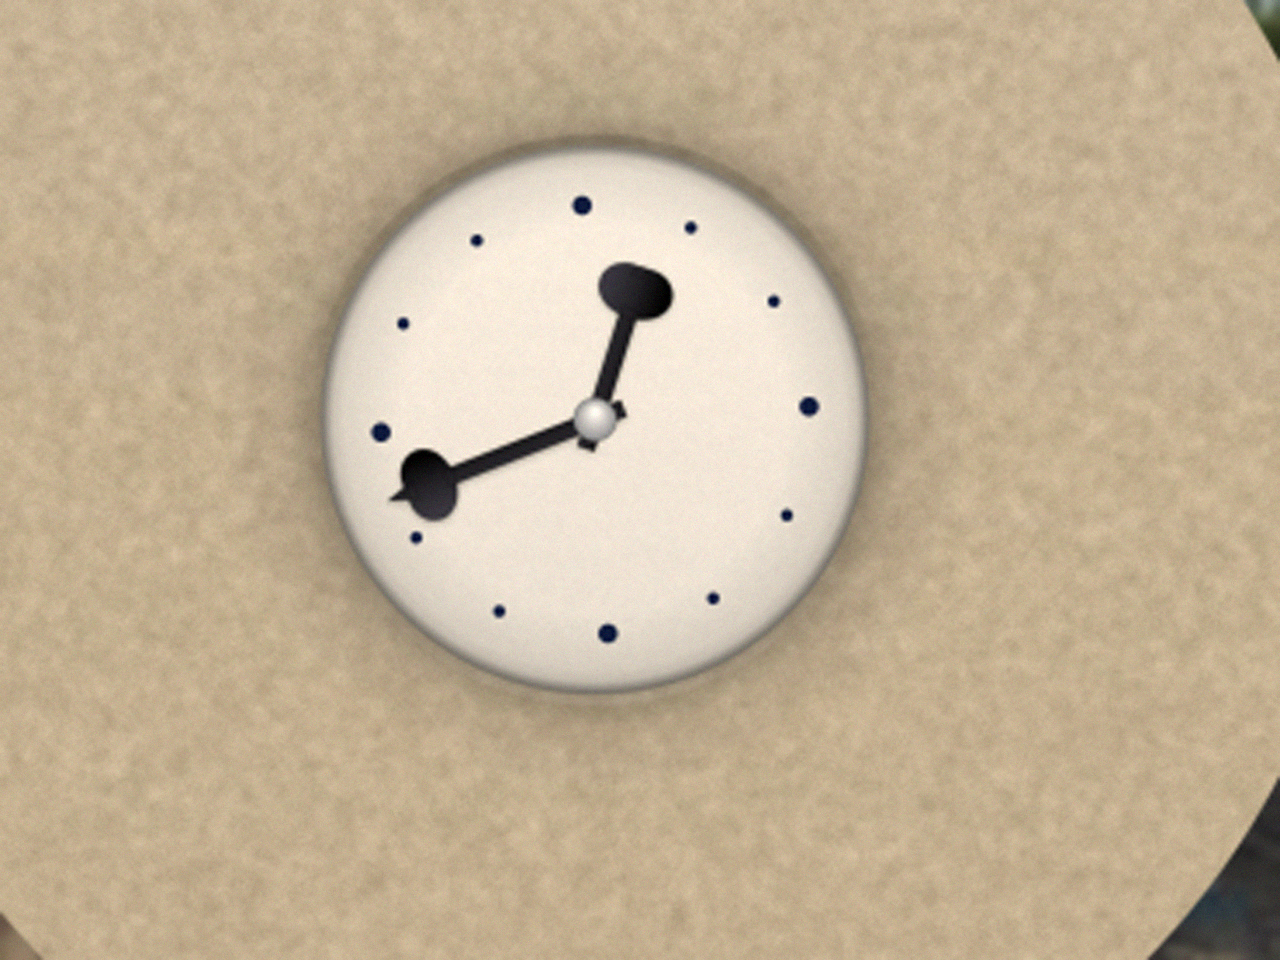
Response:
h=12 m=42
